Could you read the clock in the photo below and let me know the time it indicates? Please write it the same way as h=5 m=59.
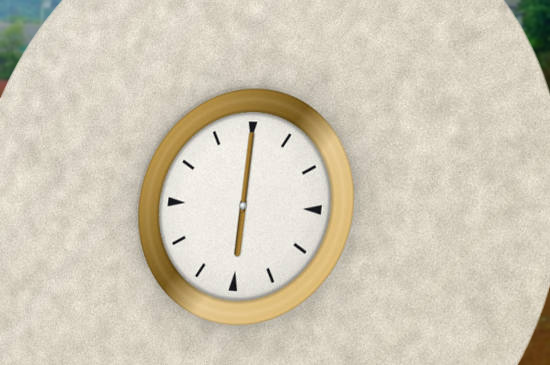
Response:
h=6 m=0
